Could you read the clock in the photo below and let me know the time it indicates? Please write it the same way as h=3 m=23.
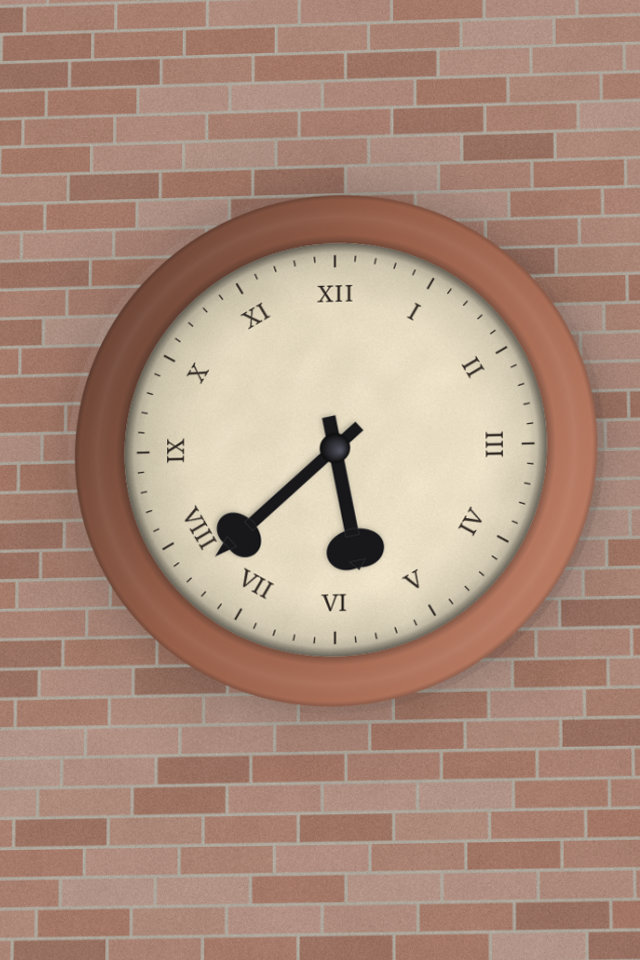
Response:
h=5 m=38
